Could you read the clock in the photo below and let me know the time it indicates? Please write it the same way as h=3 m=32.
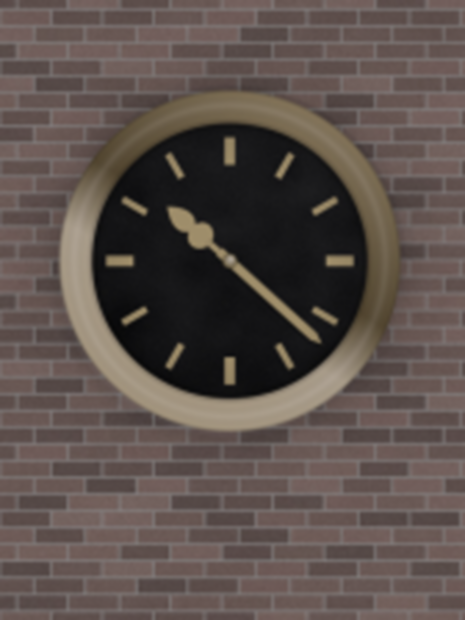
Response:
h=10 m=22
